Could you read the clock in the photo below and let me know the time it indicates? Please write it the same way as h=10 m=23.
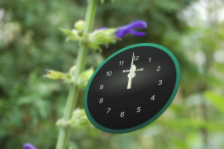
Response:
h=11 m=59
